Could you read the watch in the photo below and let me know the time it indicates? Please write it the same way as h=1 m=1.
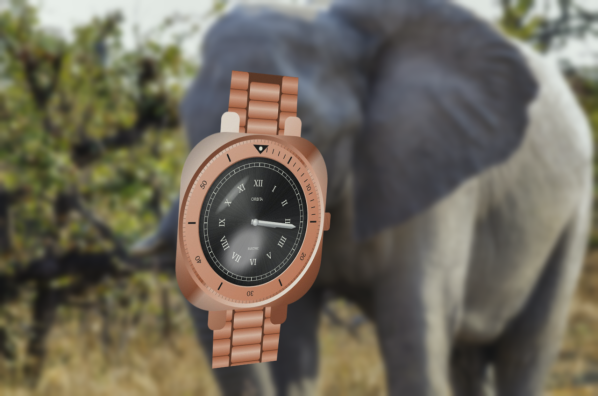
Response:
h=3 m=16
